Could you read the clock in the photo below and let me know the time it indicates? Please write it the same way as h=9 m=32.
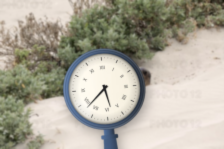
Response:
h=5 m=38
